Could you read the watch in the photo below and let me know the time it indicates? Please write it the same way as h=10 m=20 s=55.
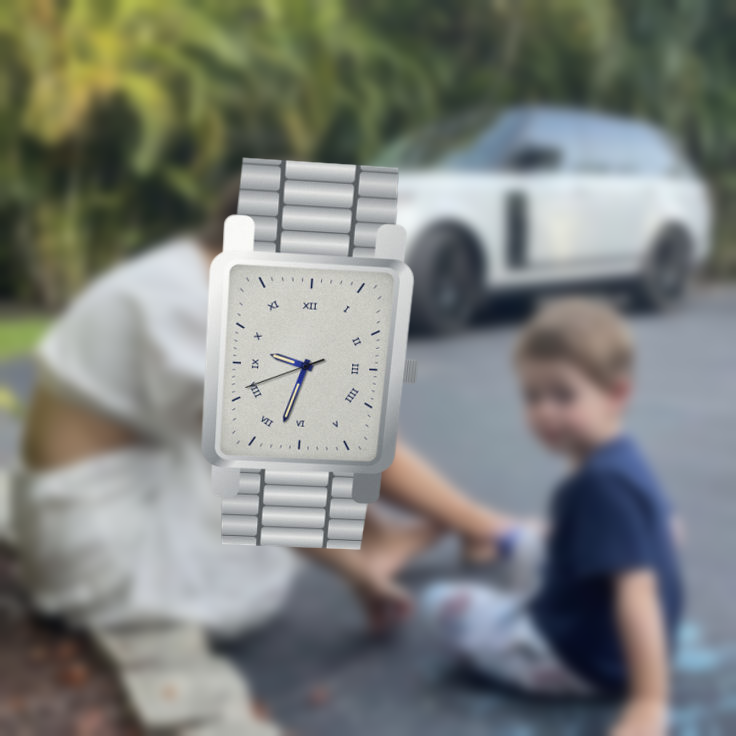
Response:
h=9 m=32 s=41
